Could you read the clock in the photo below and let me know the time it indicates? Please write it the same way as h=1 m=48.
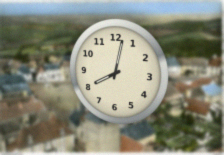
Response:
h=8 m=2
